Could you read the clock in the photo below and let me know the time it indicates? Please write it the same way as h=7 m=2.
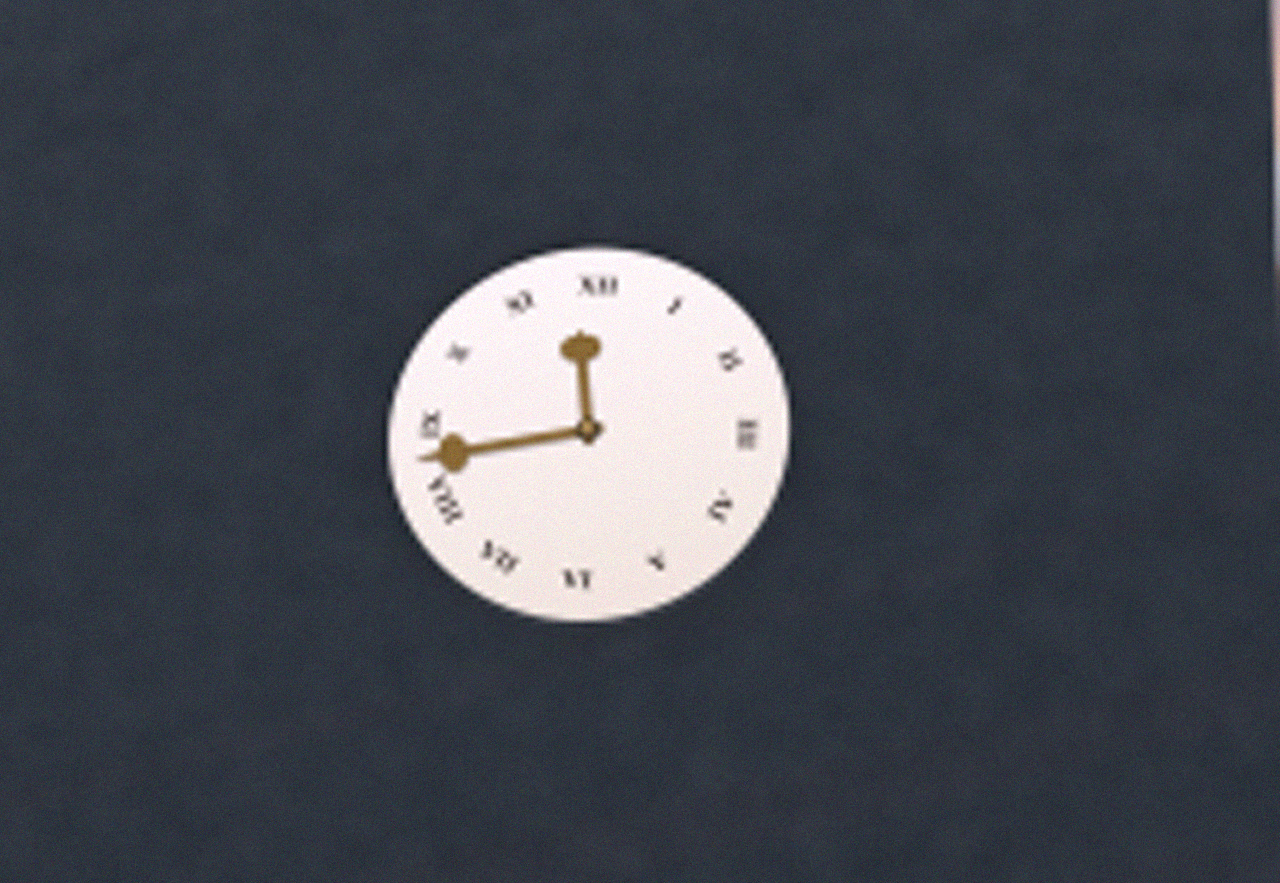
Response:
h=11 m=43
